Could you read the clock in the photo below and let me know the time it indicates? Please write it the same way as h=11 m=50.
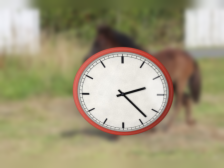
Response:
h=2 m=23
